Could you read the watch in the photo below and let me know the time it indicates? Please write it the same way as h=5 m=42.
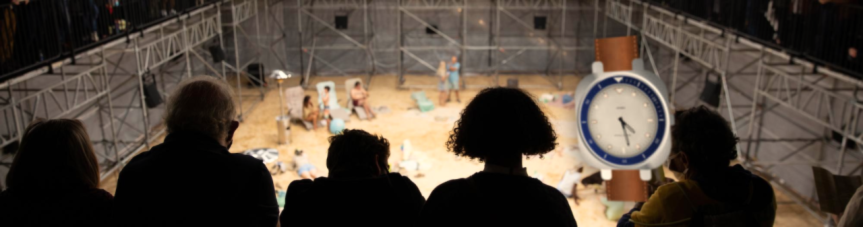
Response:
h=4 m=28
